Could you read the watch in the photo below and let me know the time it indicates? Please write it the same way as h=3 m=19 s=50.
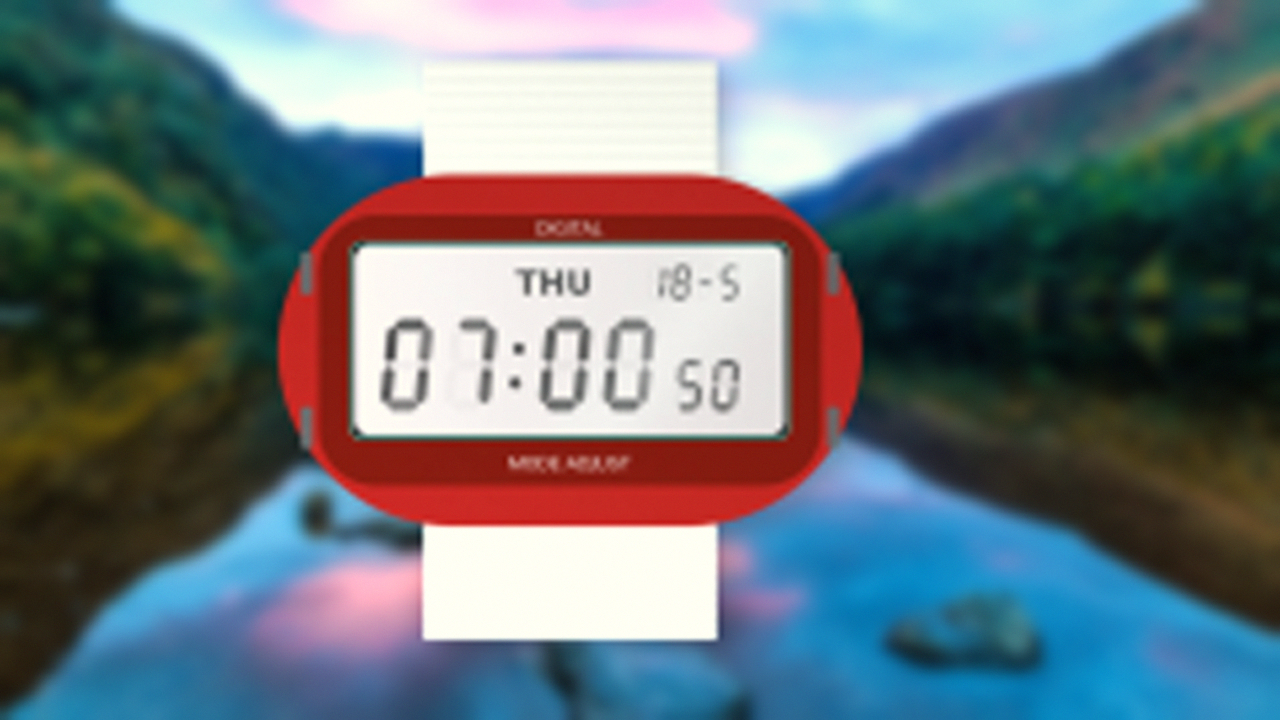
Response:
h=7 m=0 s=50
